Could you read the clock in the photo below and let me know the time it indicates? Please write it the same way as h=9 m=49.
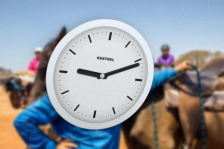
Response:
h=9 m=11
